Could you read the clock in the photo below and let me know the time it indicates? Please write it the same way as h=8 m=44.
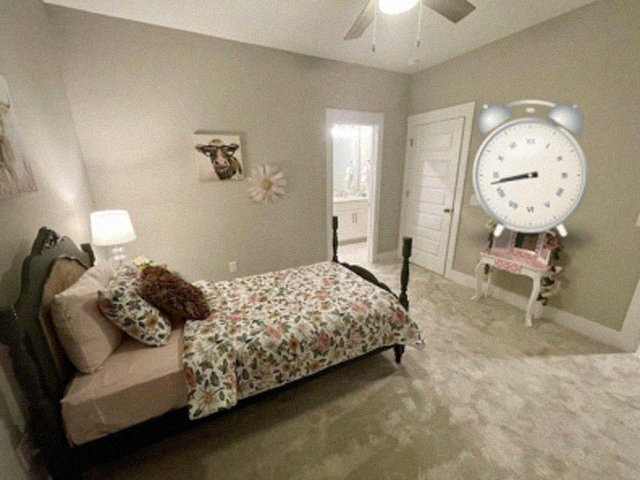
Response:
h=8 m=43
